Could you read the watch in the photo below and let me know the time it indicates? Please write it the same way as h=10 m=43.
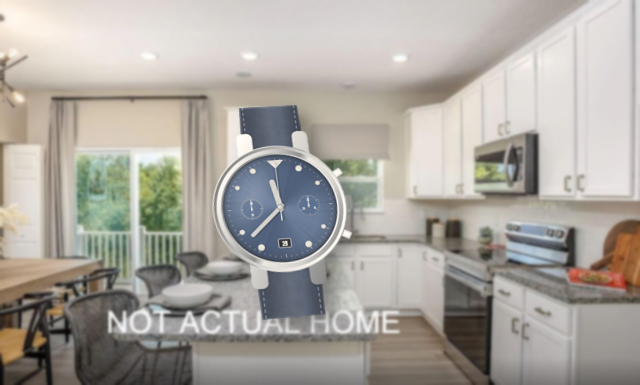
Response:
h=11 m=38
